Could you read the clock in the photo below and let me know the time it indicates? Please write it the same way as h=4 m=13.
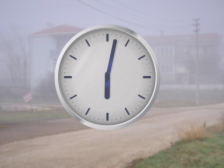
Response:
h=6 m=2
